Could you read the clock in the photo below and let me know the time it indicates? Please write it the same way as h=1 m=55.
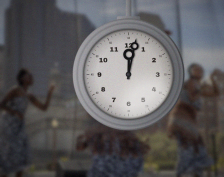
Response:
h=12 m=2
